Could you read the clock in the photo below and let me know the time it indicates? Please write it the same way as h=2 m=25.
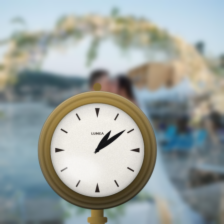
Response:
h=1 m=9
